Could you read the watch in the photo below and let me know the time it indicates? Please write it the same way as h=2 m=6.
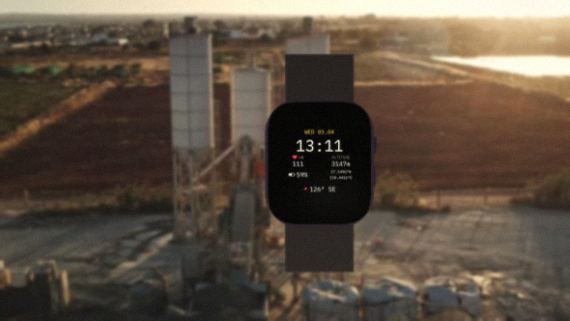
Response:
h=13 m=11
